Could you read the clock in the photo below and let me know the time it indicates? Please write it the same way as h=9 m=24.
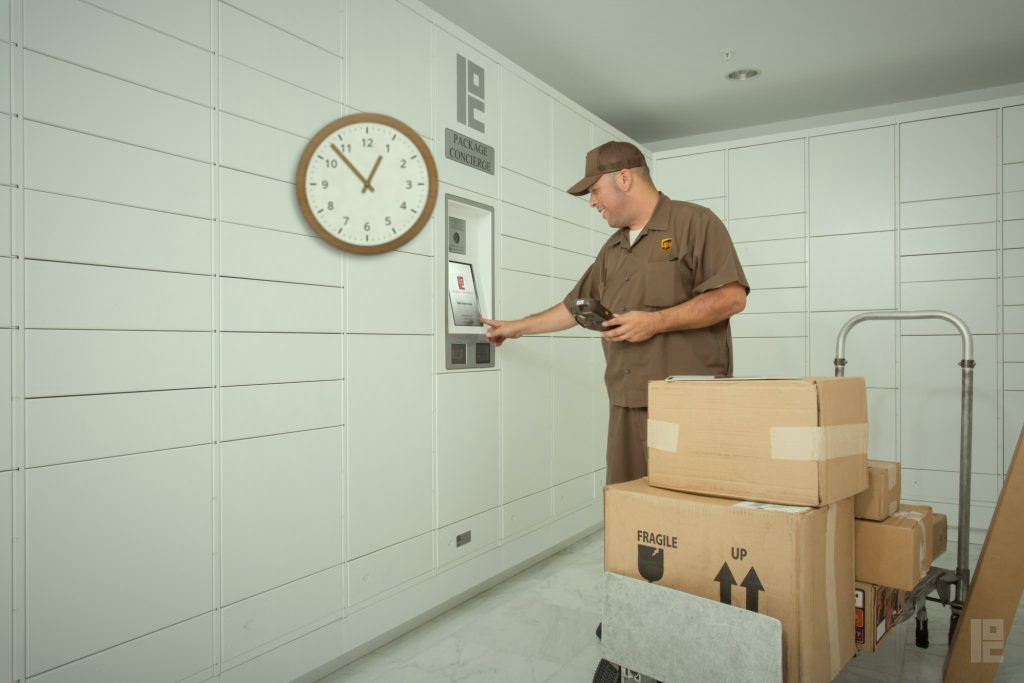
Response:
h=12 m=53
